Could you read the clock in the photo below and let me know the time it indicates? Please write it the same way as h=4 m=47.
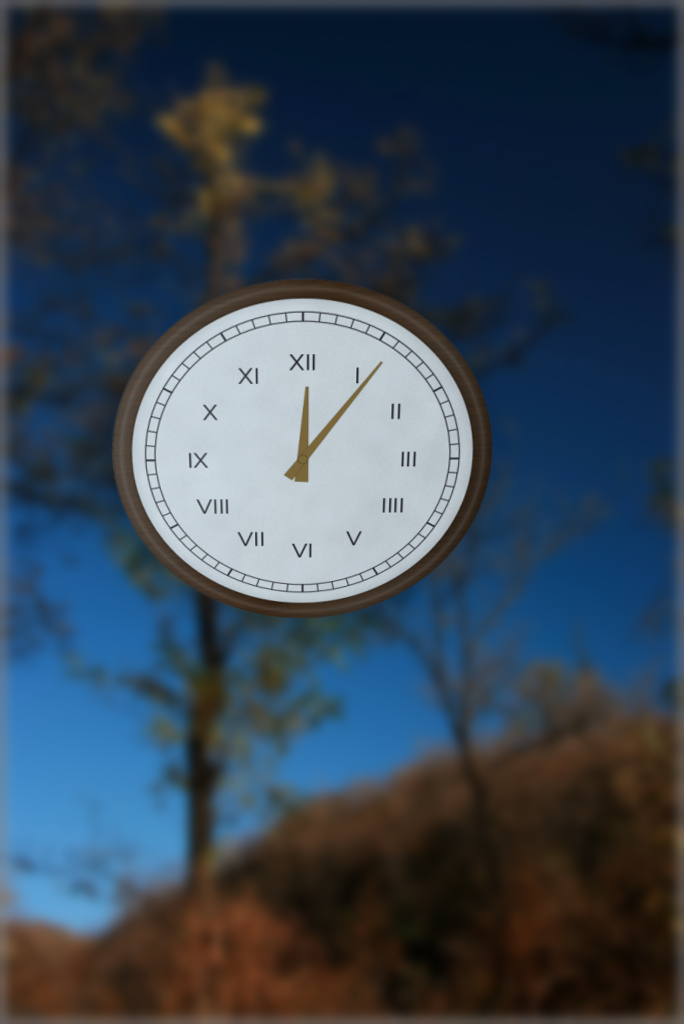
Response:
h=12 m=6
